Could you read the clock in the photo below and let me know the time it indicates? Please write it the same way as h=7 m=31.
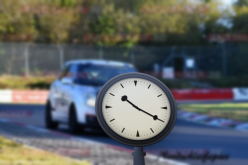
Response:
h=10 m=20
